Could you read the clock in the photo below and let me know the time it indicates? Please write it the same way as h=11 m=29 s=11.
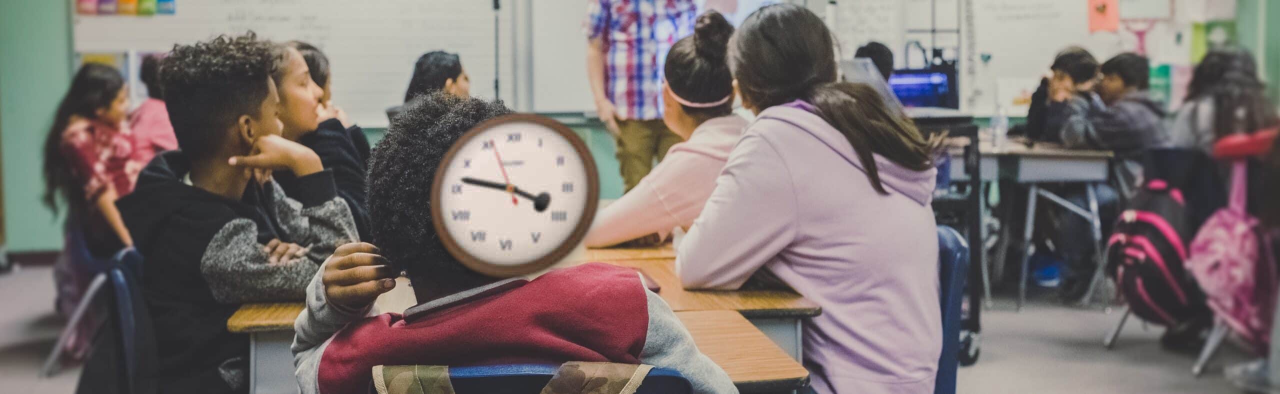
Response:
h=3 m=46 s=56
